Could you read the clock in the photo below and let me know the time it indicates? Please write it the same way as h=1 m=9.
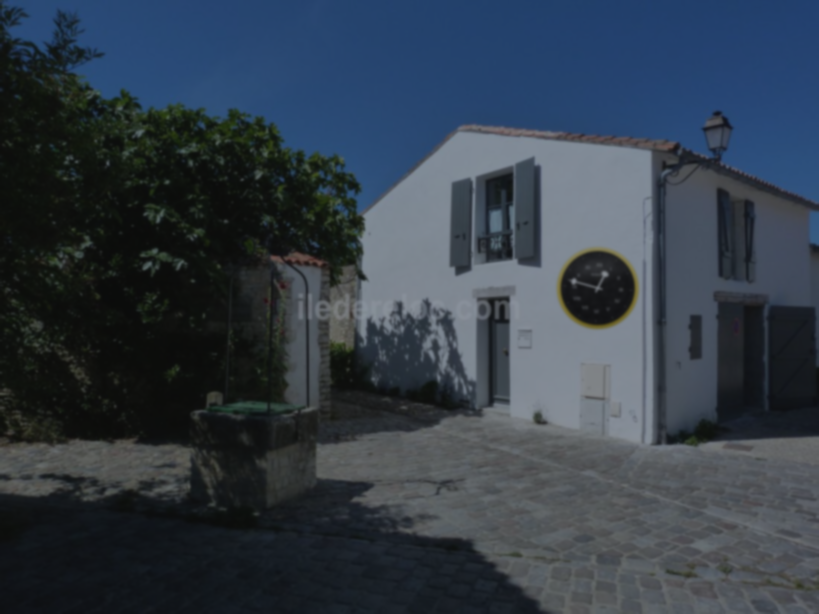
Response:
h=12 m=47
